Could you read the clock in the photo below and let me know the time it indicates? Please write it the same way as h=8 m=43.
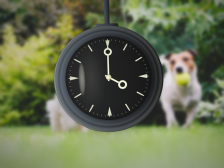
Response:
h=4 m=0
